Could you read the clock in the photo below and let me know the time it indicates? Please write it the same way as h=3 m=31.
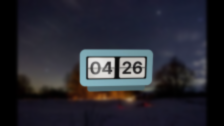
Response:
h=4 m=26
